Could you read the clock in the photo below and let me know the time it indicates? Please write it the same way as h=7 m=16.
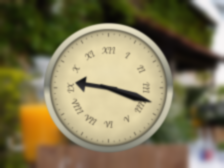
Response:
h=9 m=18
